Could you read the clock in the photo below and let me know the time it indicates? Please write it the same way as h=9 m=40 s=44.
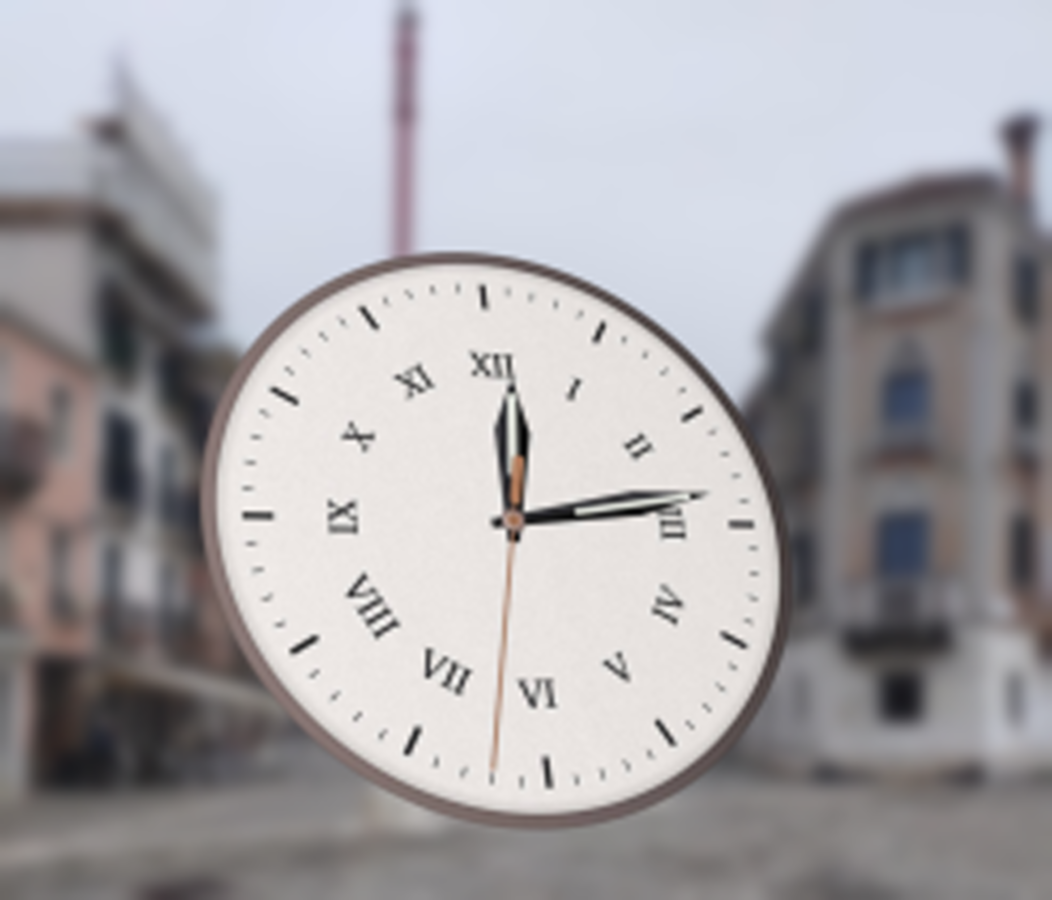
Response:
h=12 m=13 s=32
